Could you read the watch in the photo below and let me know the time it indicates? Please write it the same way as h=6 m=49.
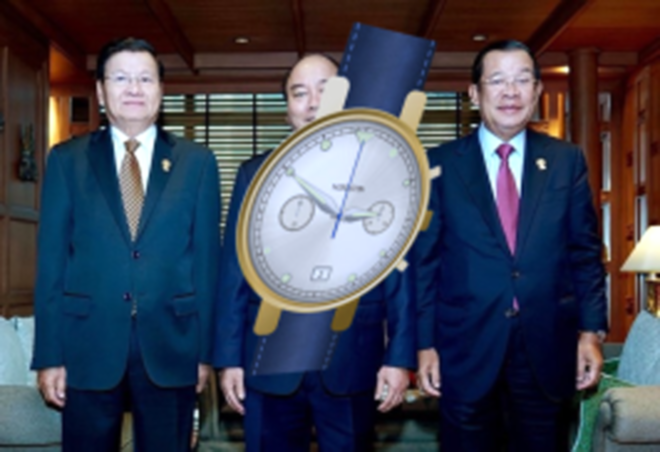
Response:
h=2 m=50
